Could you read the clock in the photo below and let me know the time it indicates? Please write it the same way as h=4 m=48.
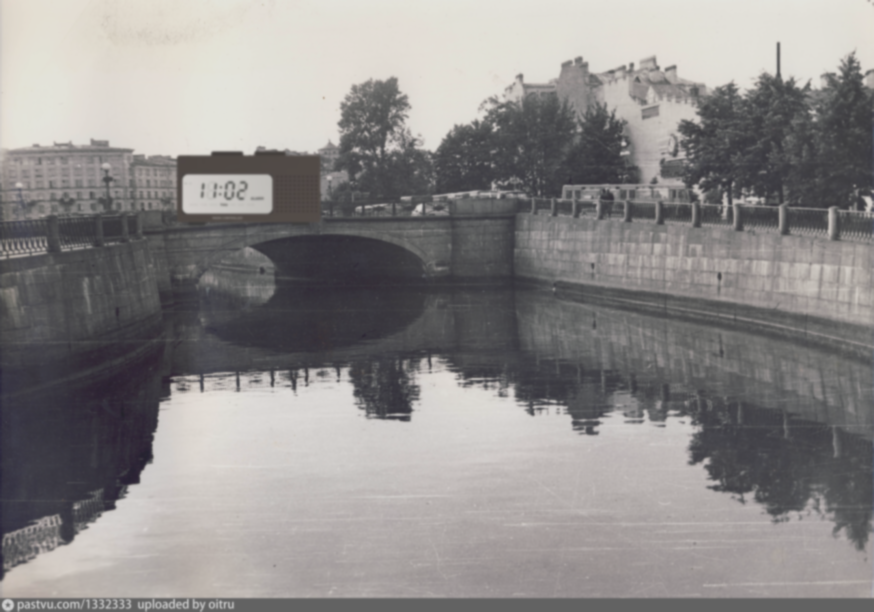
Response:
h=11 m=2
